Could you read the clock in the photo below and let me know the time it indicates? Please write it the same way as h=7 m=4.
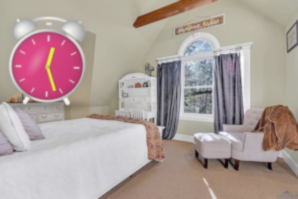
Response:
h=12 m=27
